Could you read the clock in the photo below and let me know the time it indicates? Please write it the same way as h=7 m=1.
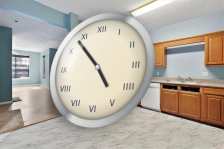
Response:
h=4 m=53
